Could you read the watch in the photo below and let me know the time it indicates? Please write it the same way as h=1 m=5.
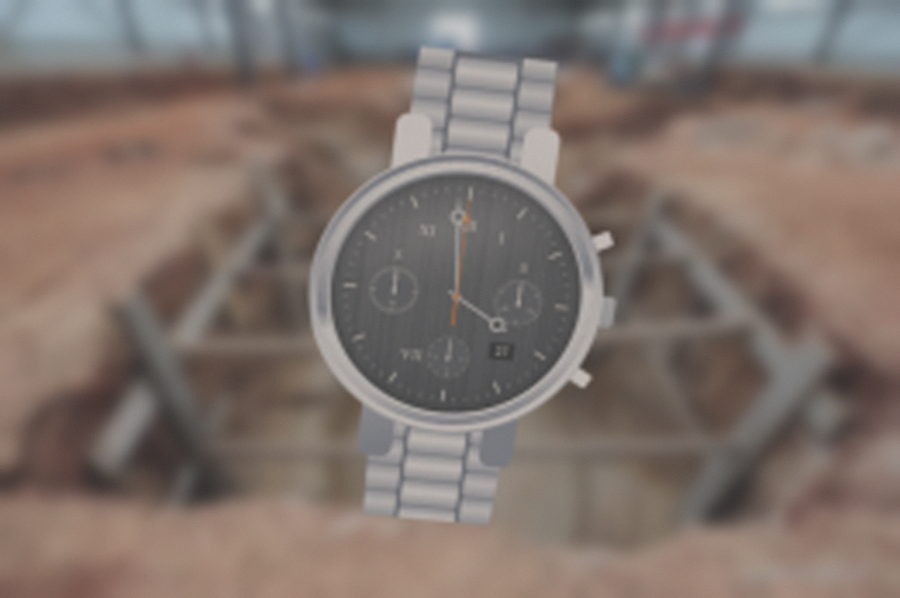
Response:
h=3 m=59
